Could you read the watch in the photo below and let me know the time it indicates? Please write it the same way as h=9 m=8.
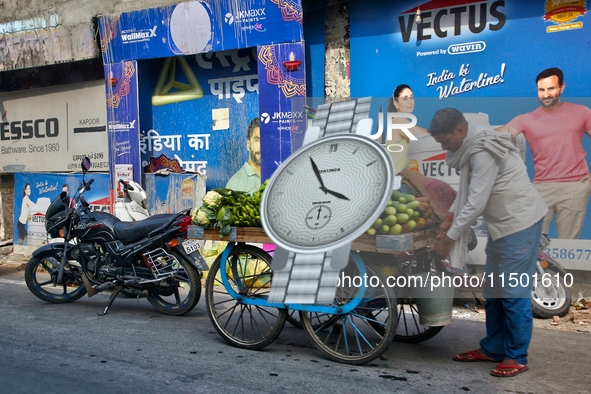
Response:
h=3 m=55
